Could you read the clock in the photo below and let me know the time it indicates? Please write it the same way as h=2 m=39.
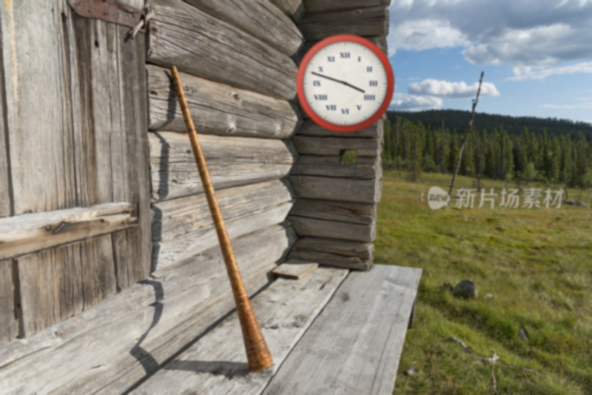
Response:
h=3 m=48
